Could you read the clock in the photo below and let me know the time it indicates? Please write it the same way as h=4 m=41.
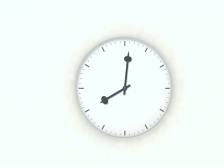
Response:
h=8 m=1
